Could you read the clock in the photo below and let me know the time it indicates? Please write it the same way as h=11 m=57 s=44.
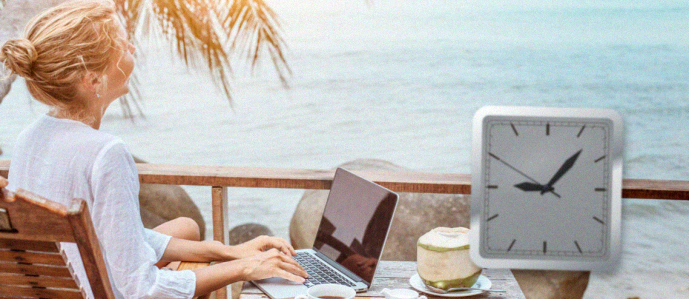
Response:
h=9 m=6 s=50
